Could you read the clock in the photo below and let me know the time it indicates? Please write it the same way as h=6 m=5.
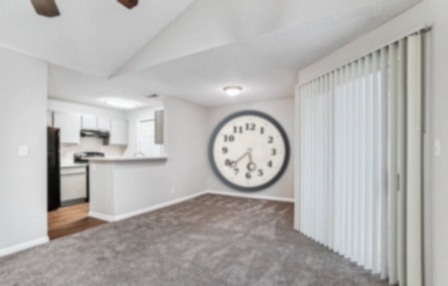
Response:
h=5 m=38
